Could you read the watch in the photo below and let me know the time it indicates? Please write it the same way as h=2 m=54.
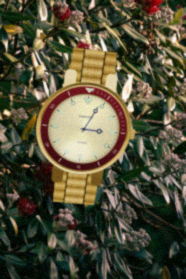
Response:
h=3 m=4
